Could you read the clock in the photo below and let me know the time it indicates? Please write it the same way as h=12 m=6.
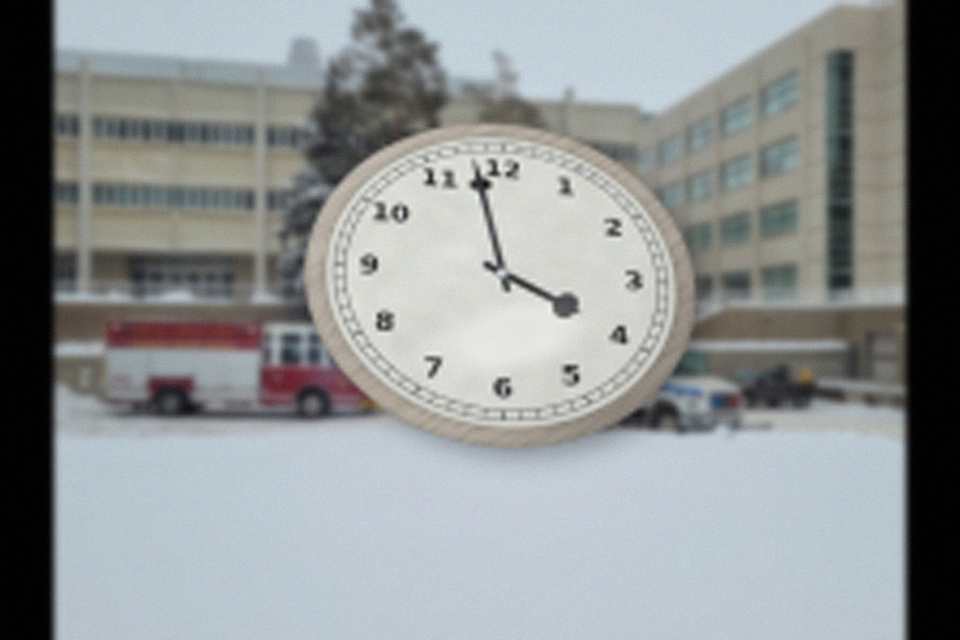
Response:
h=3 m=58
